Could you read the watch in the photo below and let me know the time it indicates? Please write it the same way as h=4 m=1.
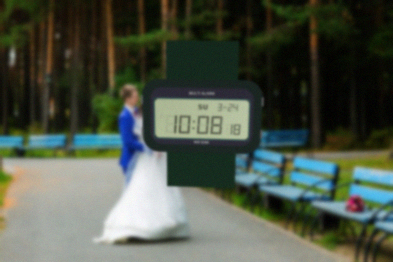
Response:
h=10 m=8
